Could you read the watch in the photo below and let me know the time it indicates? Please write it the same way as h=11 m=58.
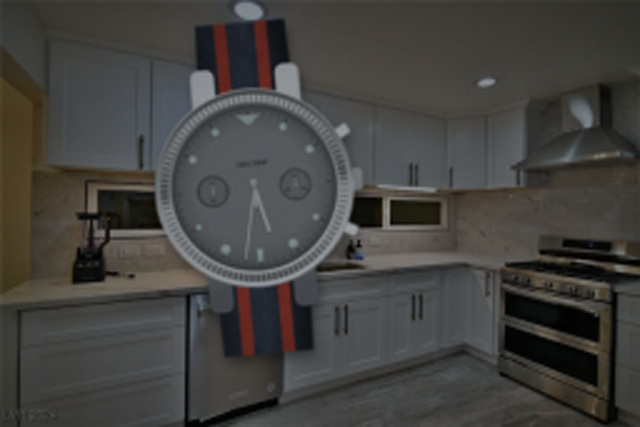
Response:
h=5 m=32
